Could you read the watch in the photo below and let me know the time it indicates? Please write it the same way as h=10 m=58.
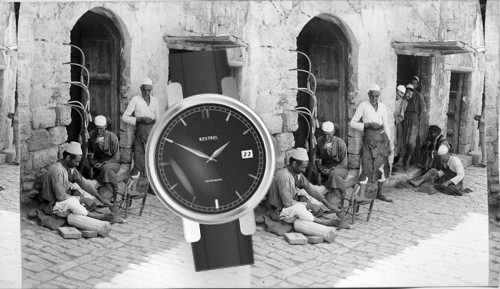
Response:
h=1 m=50
